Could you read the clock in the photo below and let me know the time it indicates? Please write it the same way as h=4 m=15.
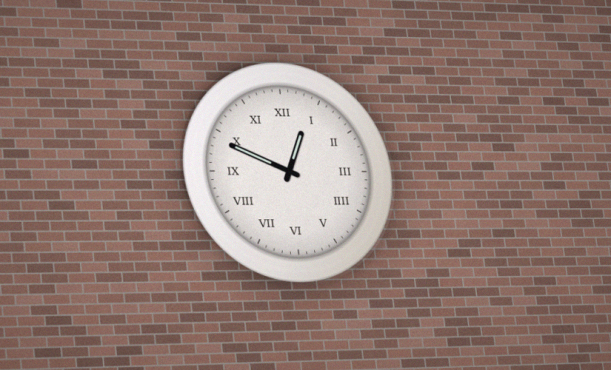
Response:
h=12 m=49
